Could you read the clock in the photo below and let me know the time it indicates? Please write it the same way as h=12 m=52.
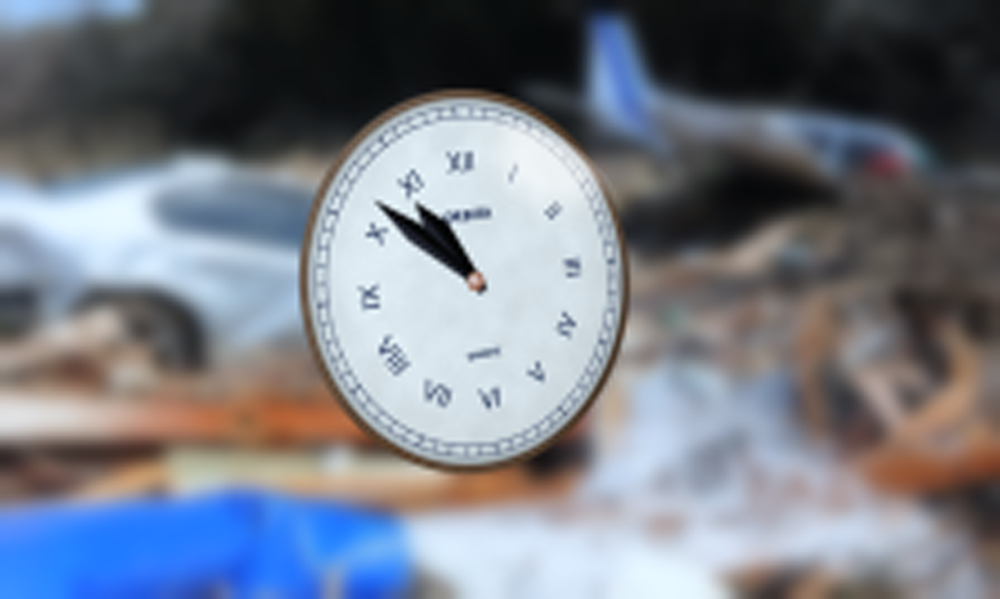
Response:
h=10 m=52
